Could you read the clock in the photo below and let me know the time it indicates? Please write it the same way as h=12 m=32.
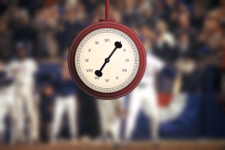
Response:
h=7 m=6
